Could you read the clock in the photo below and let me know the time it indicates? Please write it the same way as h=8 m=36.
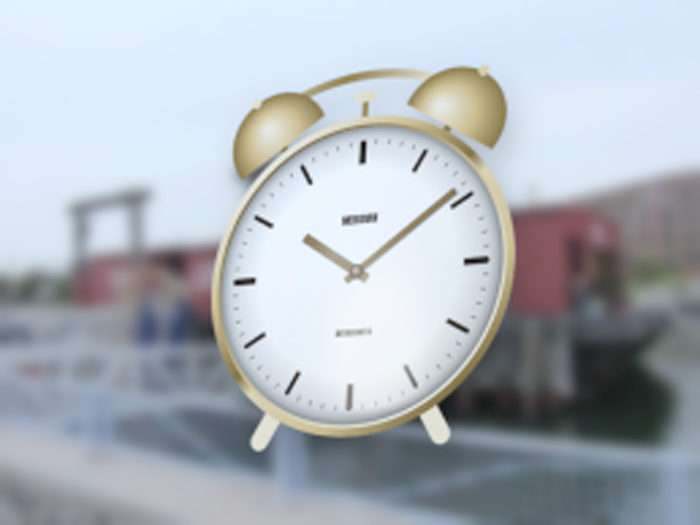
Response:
h=10 m=9
